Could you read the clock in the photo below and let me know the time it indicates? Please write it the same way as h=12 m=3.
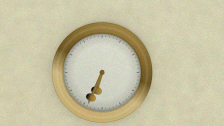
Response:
h=6 m=34
